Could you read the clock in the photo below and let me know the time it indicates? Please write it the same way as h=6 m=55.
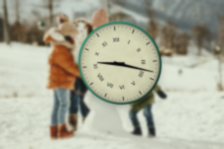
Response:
h=9 m=18
